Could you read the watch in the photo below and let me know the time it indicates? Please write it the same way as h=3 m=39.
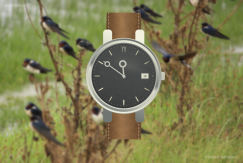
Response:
h=11 m=51
